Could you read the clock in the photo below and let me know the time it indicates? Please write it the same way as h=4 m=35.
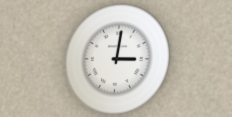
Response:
h=3 m=1
